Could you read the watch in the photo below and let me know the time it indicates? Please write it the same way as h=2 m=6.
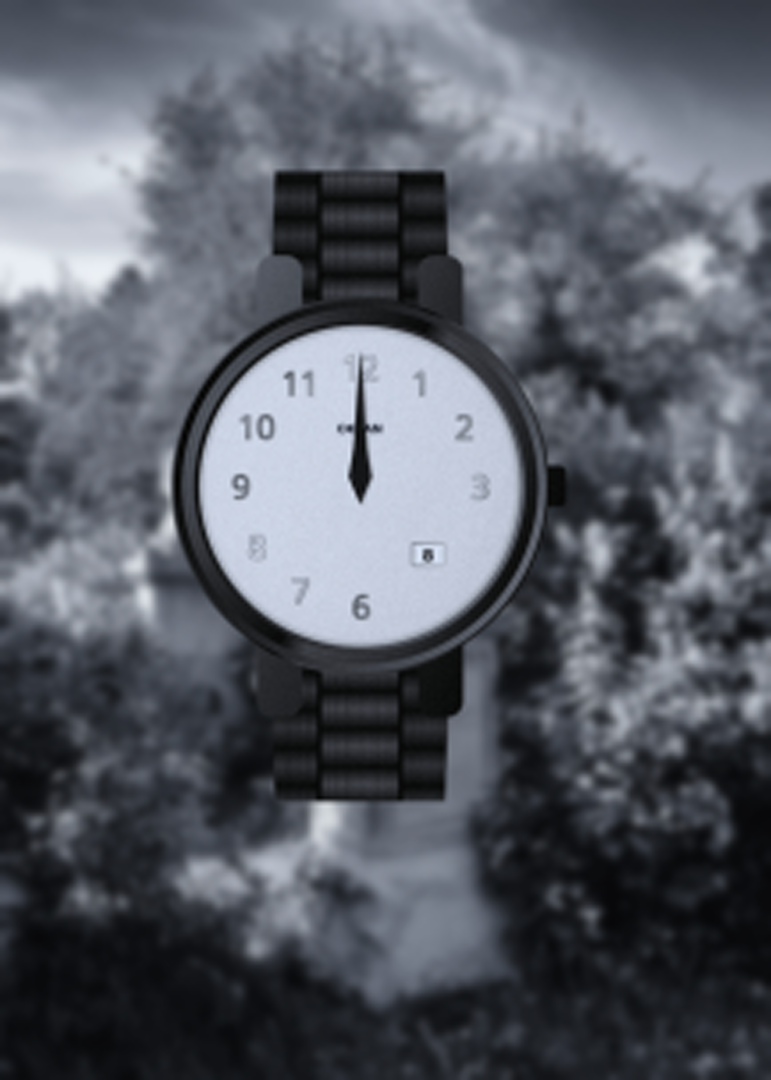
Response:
h=12 m=0
